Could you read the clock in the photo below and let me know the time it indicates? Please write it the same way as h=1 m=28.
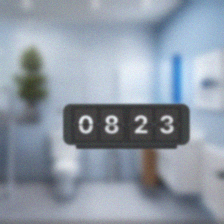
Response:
h=8 m=23
